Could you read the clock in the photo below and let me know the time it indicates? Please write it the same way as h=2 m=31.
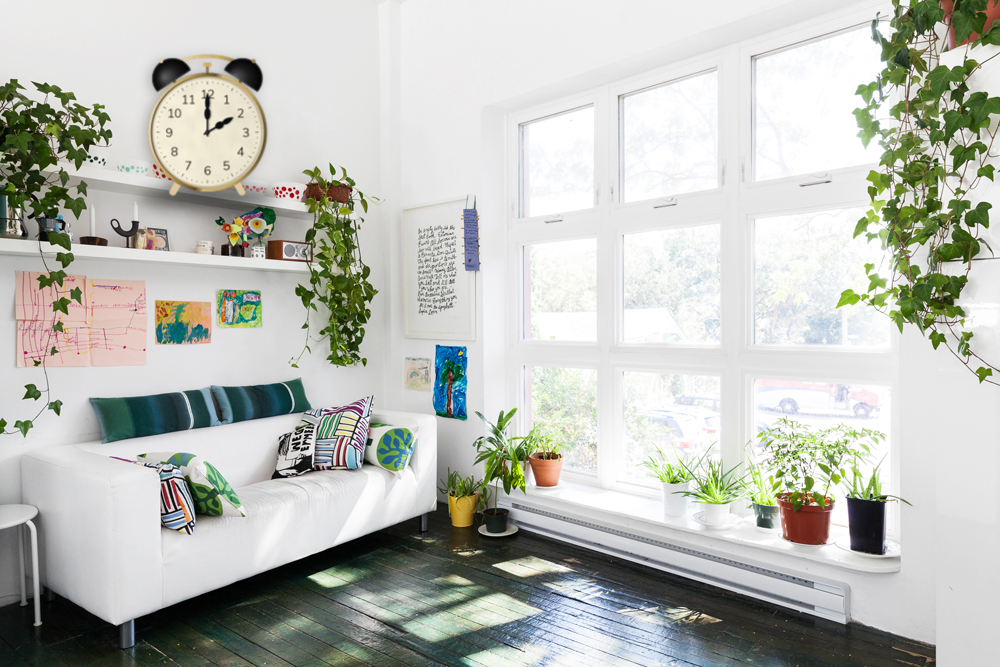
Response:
h=2 m=0
